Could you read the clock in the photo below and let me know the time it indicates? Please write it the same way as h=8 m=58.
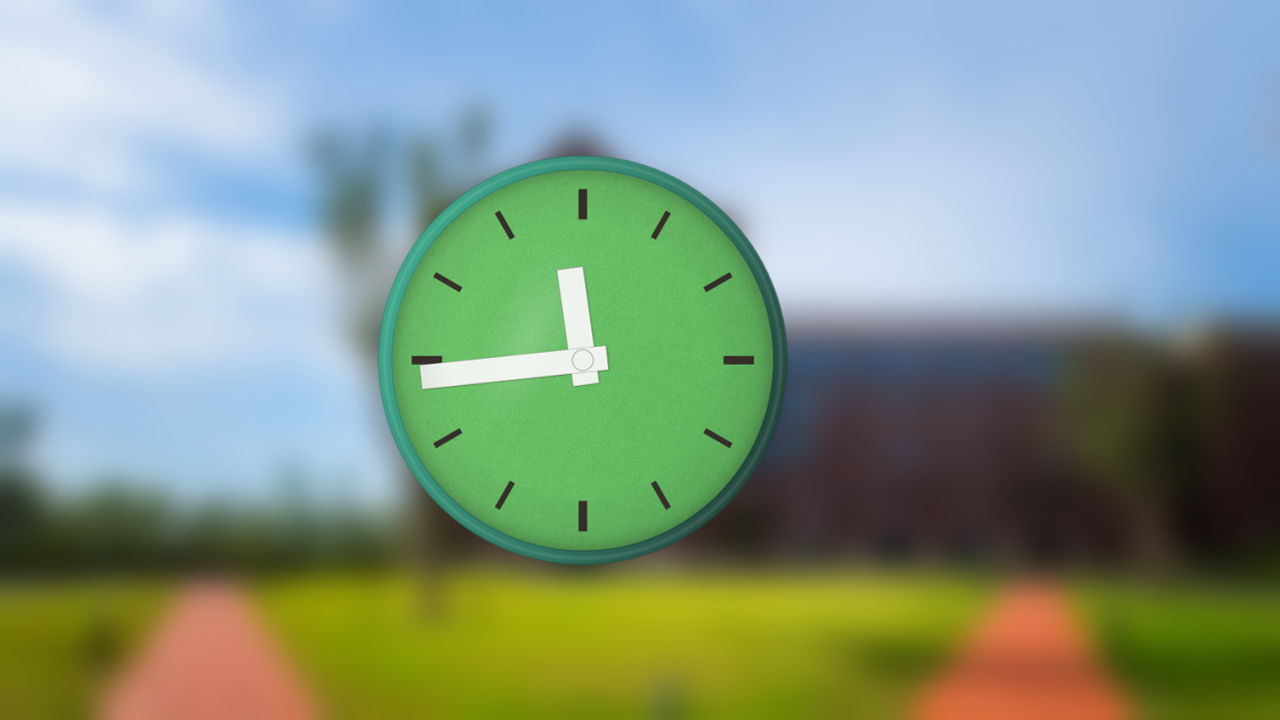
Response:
h=11 m=44
